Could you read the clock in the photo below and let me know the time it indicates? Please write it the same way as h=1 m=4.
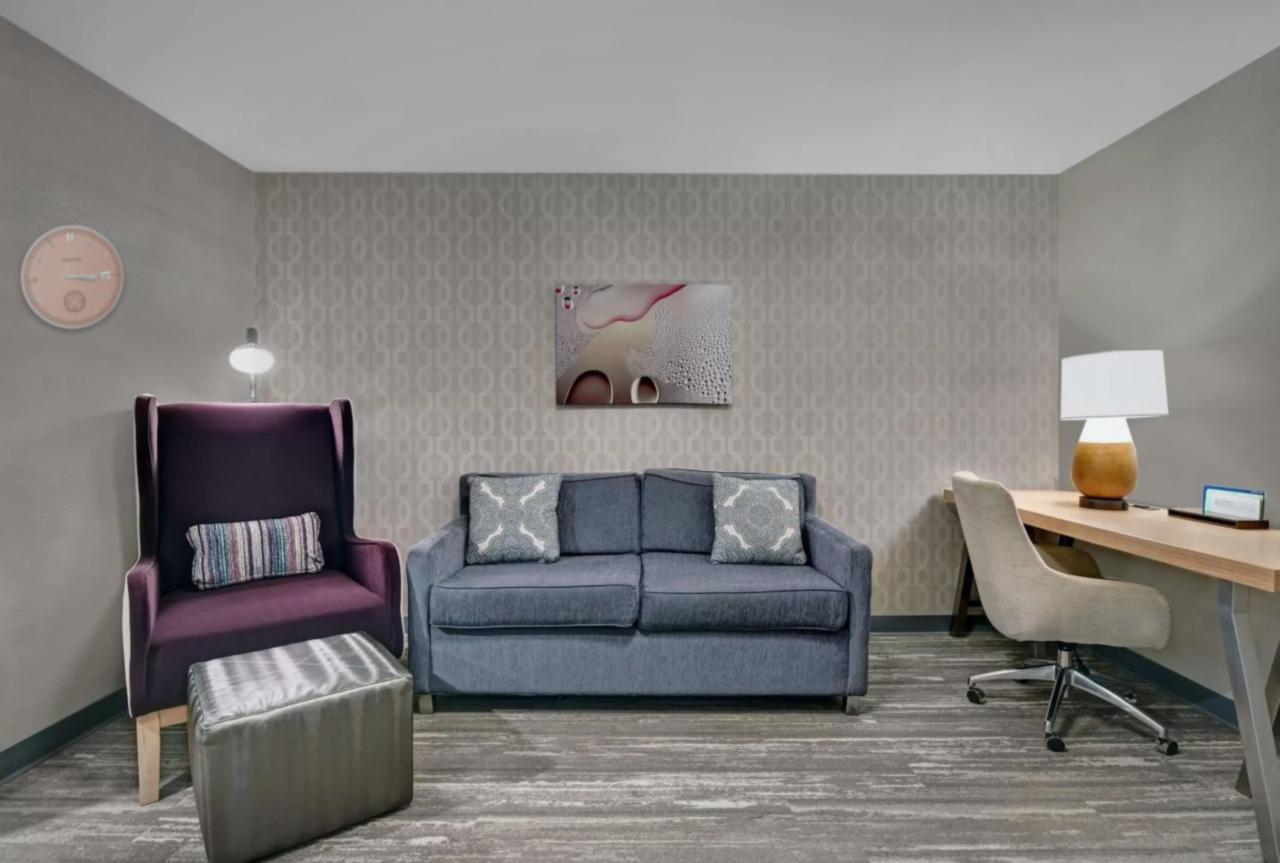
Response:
h=3 m=15
